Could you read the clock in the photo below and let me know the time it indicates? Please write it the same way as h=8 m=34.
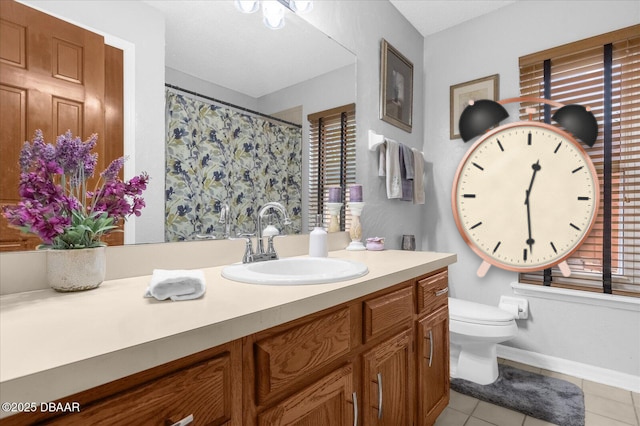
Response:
h=12 m=29
